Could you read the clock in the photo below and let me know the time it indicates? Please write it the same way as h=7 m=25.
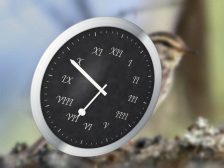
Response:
h=6 m=49
